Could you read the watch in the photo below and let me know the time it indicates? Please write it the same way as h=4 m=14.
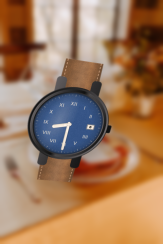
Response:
h=8 m=30
